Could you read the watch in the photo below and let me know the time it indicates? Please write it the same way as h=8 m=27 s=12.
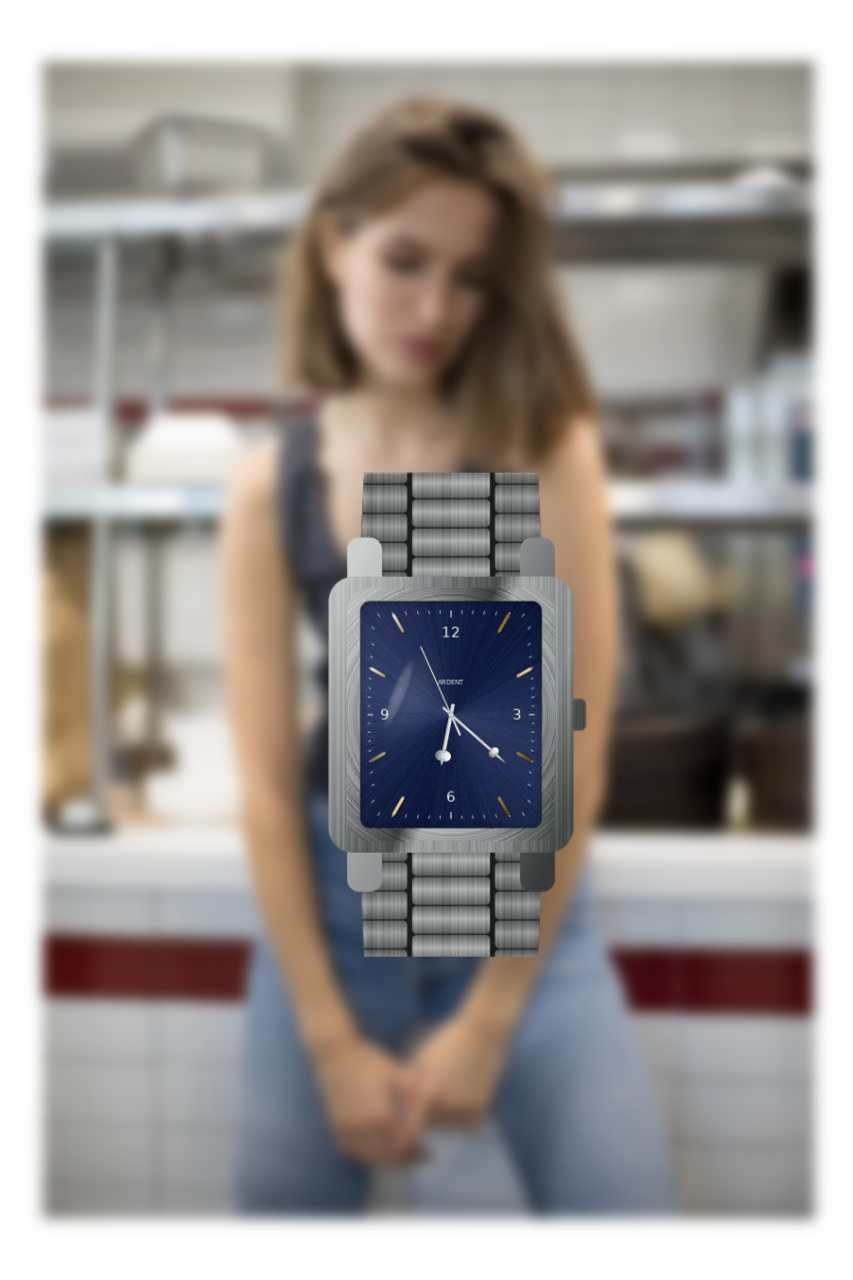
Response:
h=6 m=21 s=56
